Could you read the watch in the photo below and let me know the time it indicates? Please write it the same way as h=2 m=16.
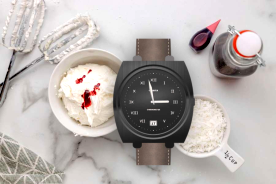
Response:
h=2 m=58
